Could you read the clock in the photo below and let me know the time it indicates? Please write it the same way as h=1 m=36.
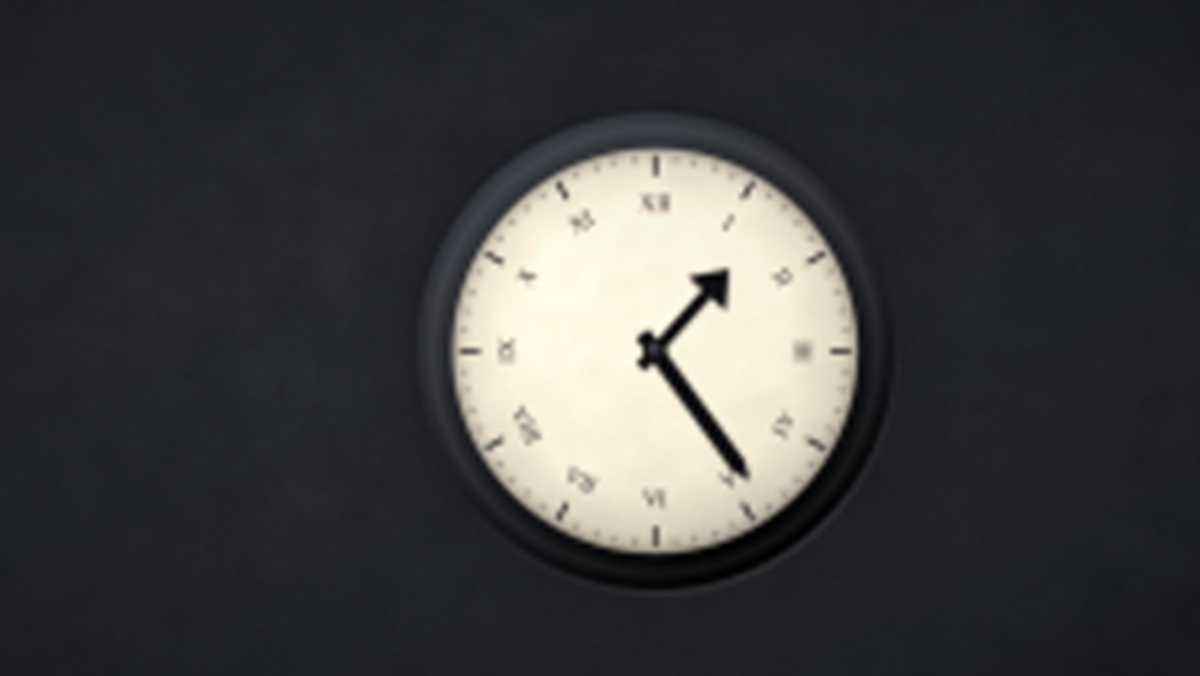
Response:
h=1 m=24
